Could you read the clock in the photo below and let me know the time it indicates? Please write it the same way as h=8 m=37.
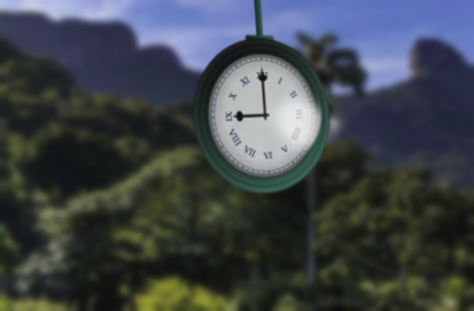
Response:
h=9 m=0
